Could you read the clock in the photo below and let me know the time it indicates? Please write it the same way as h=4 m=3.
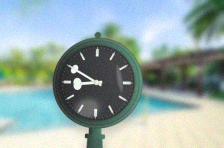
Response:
h=8 m=50
